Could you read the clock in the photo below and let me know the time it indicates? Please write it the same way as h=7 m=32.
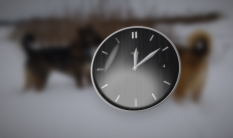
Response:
h=12 m=9
